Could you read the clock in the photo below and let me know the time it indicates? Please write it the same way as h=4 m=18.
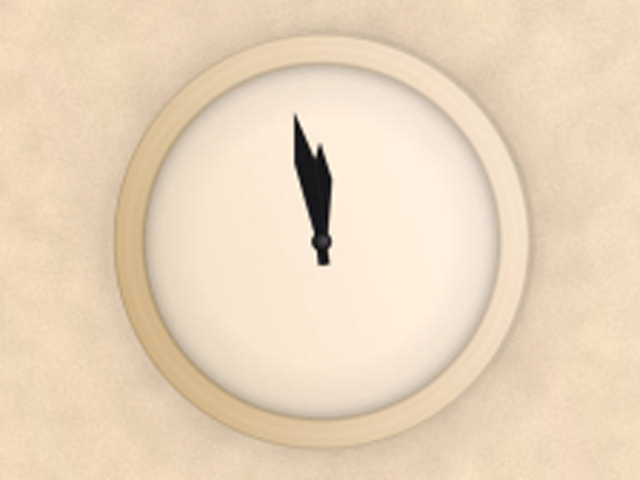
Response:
h=11 m=58
